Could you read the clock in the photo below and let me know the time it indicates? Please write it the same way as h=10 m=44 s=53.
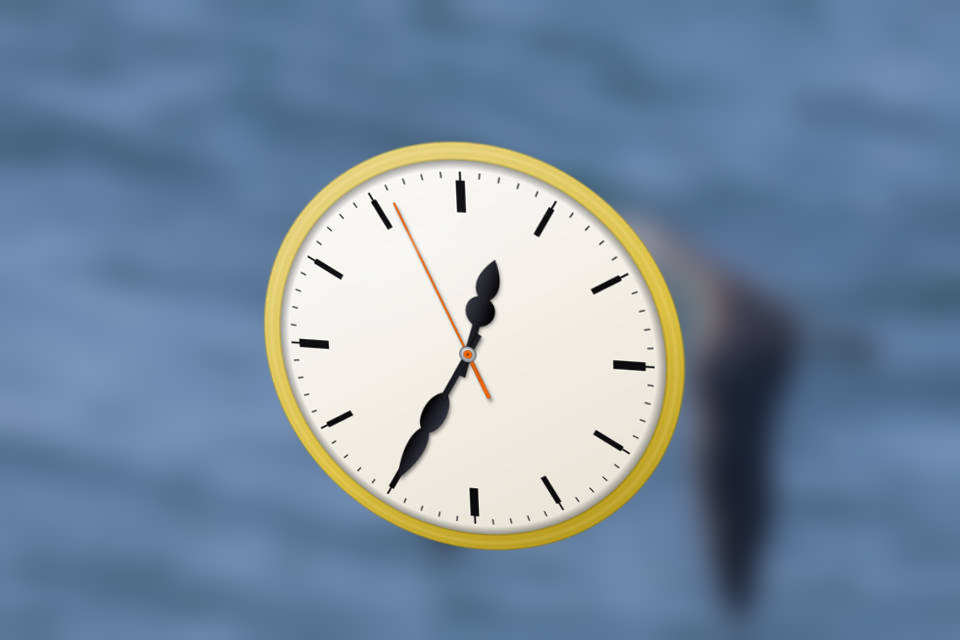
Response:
h=12 m=34 s=56
